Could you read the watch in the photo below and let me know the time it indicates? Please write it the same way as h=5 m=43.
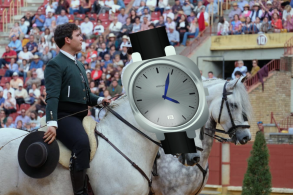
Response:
h=4 m=4
